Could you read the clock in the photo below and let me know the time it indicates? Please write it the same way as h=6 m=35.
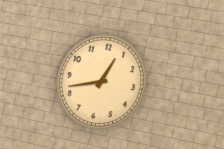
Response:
h=12 m=42
